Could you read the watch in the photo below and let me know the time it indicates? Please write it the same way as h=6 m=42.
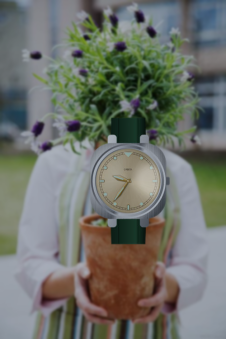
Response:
h=9 m=36
